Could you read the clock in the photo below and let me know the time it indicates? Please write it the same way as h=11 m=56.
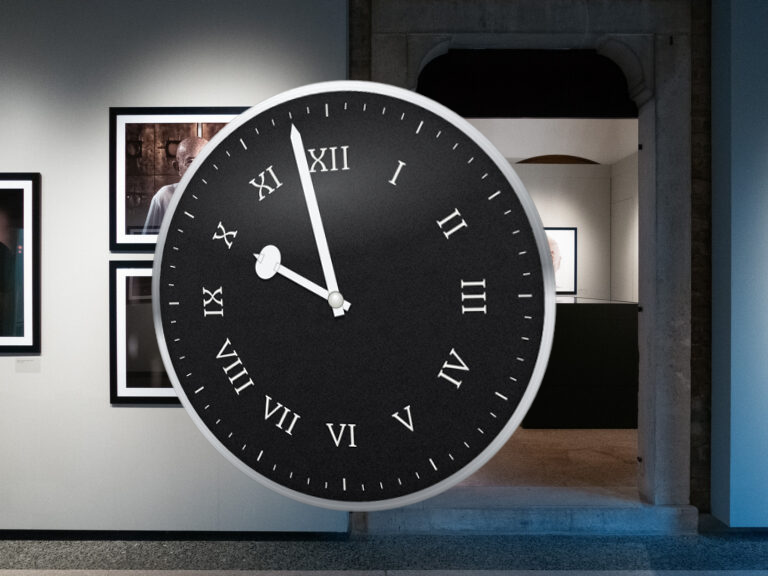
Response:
h=9 m=58
